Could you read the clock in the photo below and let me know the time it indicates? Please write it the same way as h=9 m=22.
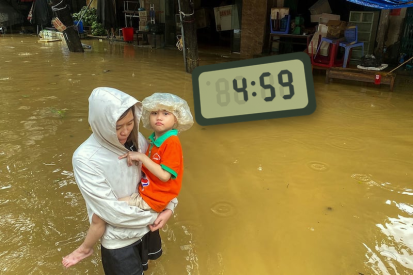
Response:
h=4 m=59
